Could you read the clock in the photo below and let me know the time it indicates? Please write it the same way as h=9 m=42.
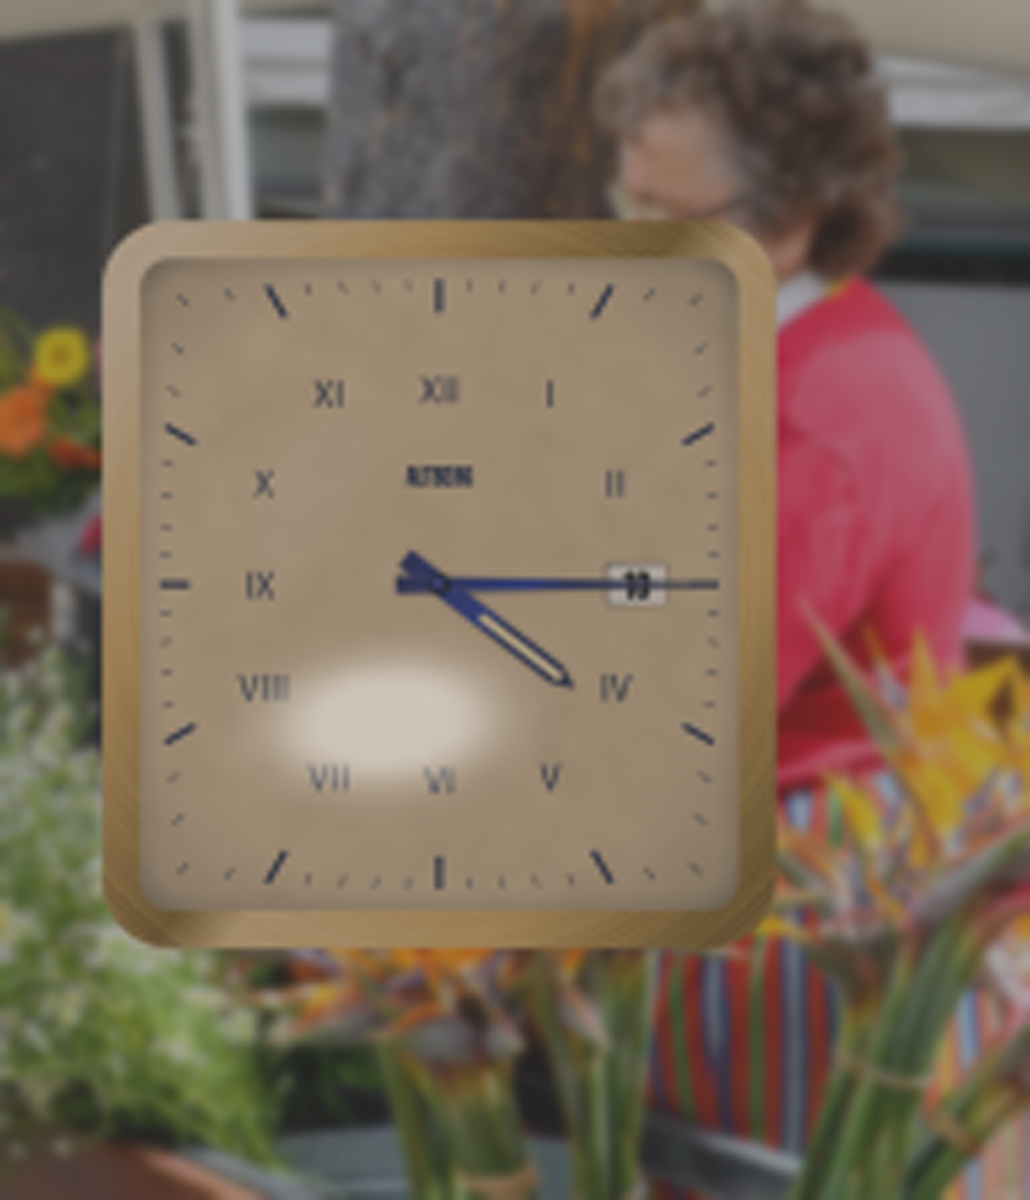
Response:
h=4 m=15
